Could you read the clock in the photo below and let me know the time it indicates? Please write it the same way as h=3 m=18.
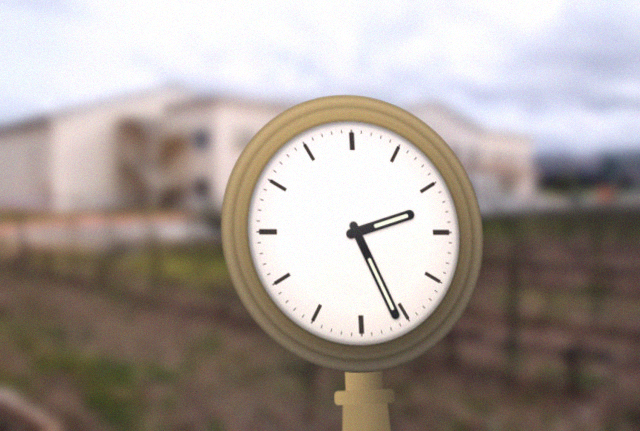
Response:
h=2 m=26
